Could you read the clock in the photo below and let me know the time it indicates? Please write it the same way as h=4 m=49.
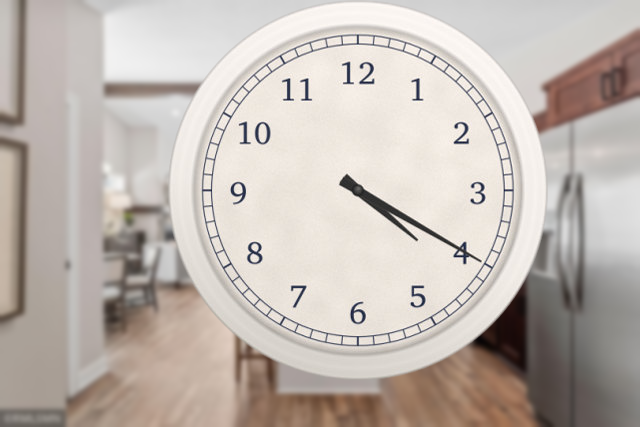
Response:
h=4 m=20
